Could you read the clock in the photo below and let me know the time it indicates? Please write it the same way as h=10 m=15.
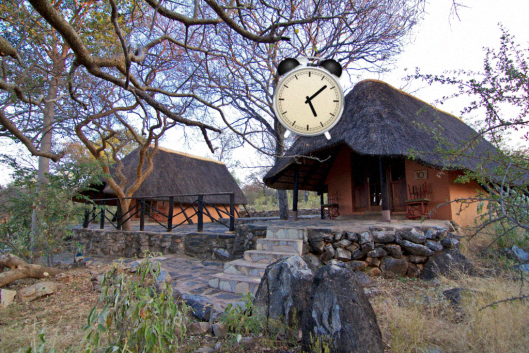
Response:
h=5 m=8
